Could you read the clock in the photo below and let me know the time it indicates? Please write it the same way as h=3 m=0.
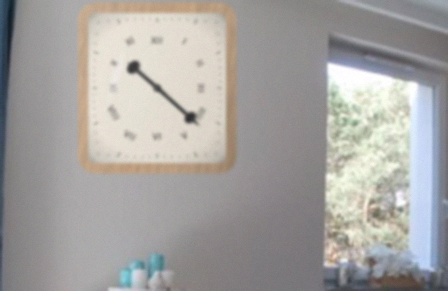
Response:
h=10 m=22
